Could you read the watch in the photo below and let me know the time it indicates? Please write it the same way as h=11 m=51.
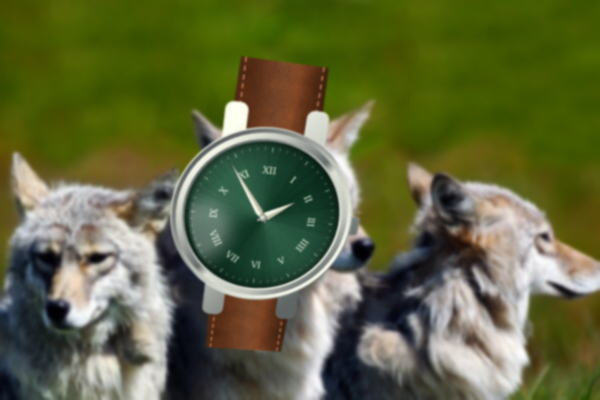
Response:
h=1 m=54
